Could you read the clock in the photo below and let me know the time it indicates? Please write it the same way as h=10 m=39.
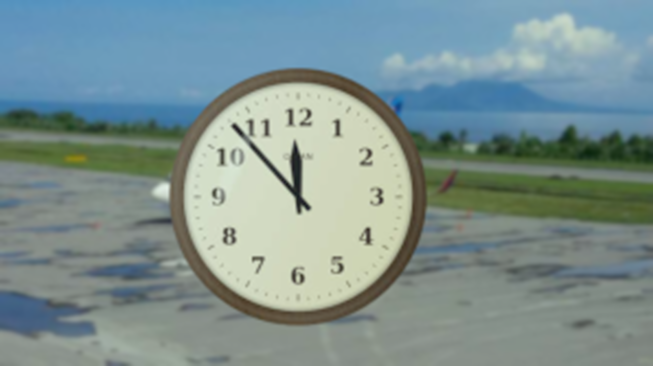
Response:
h=11 m=53
